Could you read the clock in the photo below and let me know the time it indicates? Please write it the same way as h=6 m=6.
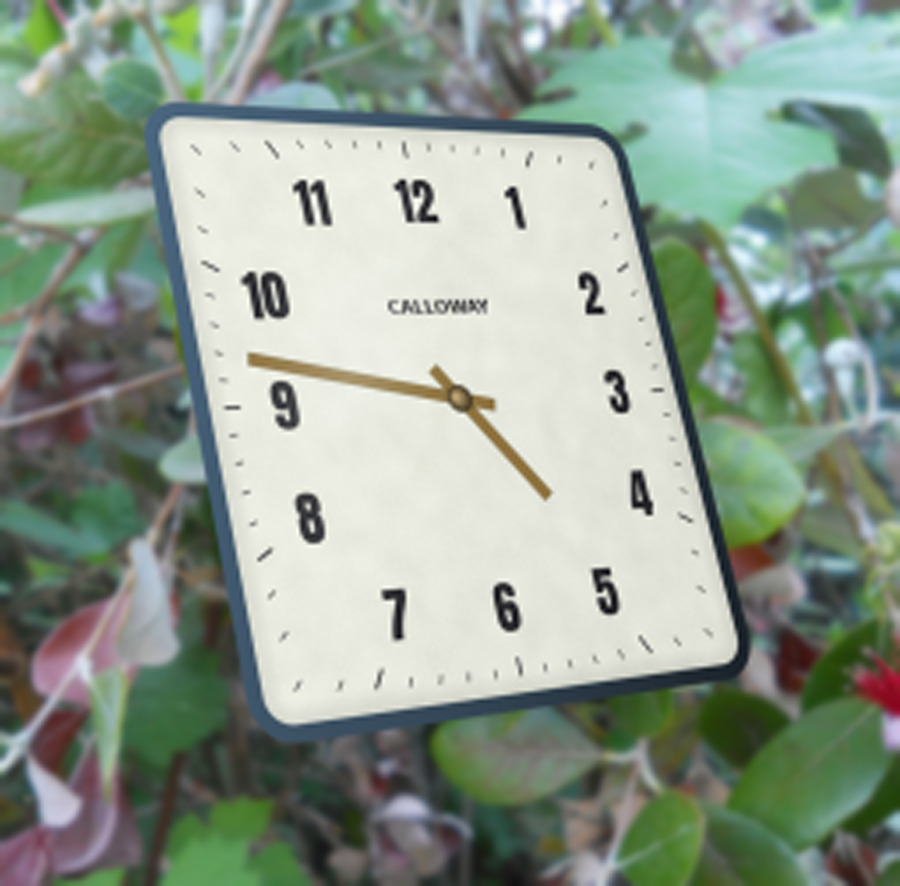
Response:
h=4 m=47
